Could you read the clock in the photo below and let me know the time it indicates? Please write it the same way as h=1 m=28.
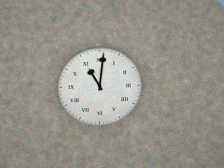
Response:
h=11 m=1
